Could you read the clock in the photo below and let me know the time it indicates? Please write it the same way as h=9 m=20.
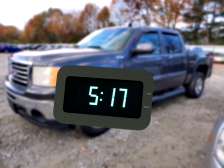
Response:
h=5 m=17
